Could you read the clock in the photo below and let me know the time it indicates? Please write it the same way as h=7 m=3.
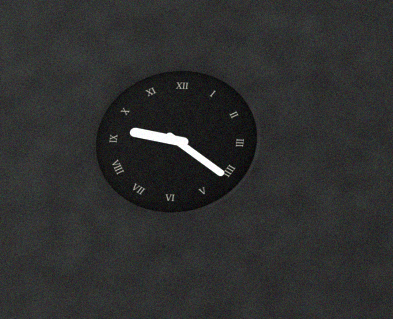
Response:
h=9 m=21
